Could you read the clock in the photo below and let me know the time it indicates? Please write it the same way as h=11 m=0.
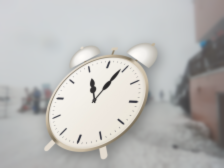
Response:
h=11 m=4
